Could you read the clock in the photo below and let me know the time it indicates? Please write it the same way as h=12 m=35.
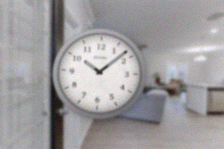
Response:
h=10 m=8
